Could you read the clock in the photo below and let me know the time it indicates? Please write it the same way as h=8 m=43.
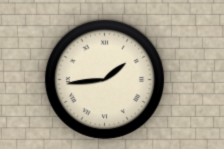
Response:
h=1 m=44
